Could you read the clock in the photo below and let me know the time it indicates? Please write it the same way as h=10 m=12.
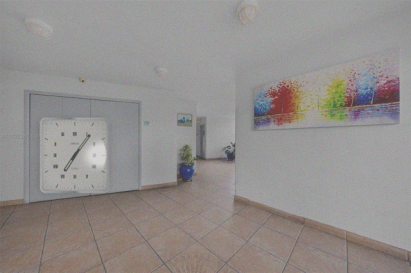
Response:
h=7 m=6
